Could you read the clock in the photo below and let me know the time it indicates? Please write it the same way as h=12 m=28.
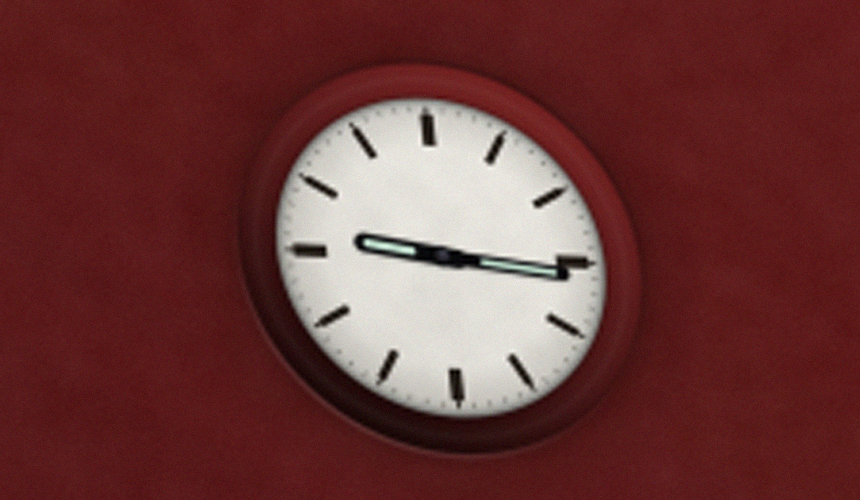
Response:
h=9 m=16
